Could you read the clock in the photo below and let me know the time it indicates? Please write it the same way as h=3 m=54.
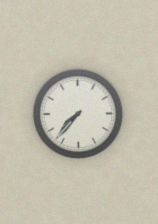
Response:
h=7 m=37
